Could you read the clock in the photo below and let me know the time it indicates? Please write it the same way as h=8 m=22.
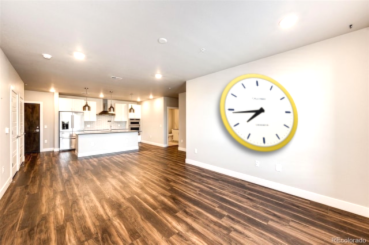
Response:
h=7 m=44
